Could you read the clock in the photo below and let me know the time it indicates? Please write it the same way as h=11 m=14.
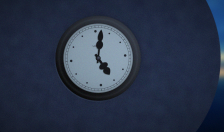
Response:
h=5 m=2
